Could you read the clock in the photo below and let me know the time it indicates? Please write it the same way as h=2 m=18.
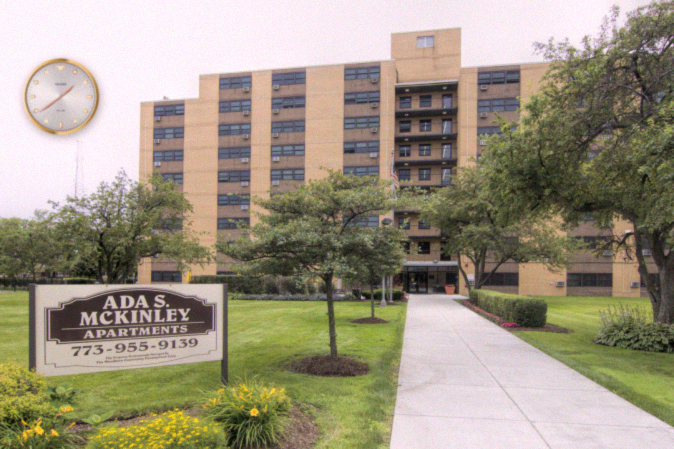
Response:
h=1 m=39
